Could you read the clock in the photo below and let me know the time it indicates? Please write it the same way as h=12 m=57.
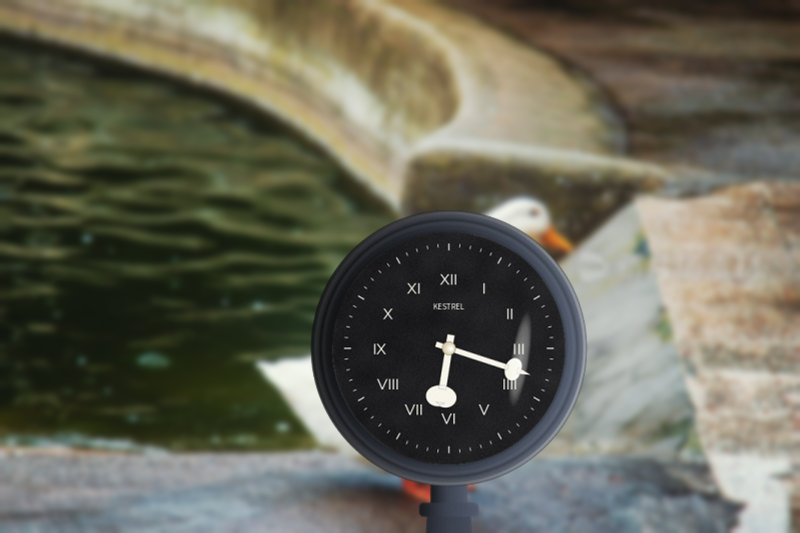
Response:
h=6 m=18
